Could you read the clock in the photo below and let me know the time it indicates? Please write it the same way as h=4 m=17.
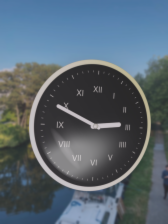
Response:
h=2 m=49
